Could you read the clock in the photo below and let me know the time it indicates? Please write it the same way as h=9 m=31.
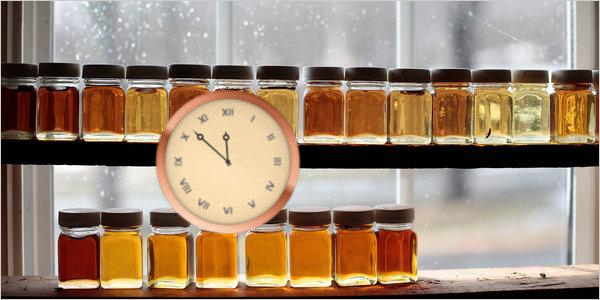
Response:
h=11 m=52
